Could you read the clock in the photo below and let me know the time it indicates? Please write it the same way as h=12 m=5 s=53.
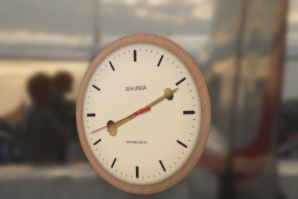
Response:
h=8 m=10 s=42
